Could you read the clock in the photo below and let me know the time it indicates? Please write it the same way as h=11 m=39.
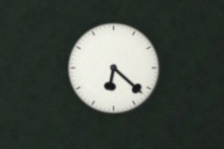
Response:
h=6 m=22
